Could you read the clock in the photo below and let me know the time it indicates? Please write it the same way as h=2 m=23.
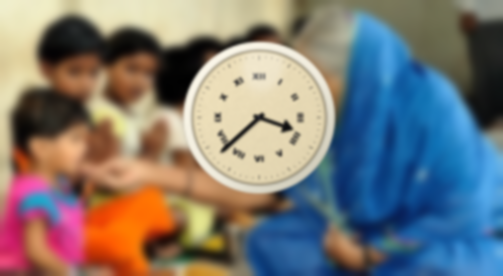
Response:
h=3 m=38
